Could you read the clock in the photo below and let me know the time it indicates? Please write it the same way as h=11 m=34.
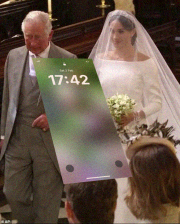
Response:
h=17 m=42
